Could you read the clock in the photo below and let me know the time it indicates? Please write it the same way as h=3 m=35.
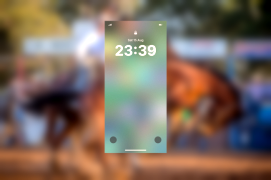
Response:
h=23 m=39
